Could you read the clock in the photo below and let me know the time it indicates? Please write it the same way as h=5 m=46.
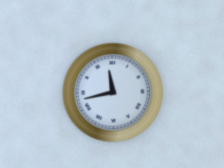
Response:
h=11 m=43
